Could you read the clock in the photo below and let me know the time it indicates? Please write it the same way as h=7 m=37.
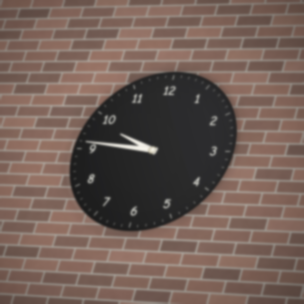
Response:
h=9 m=46
